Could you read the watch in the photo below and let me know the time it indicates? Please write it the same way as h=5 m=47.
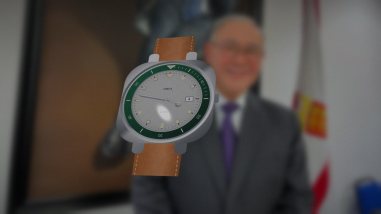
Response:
h=3 m=47
